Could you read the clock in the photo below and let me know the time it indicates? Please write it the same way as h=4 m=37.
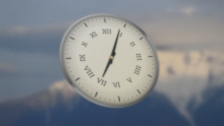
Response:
h=7 m=4
